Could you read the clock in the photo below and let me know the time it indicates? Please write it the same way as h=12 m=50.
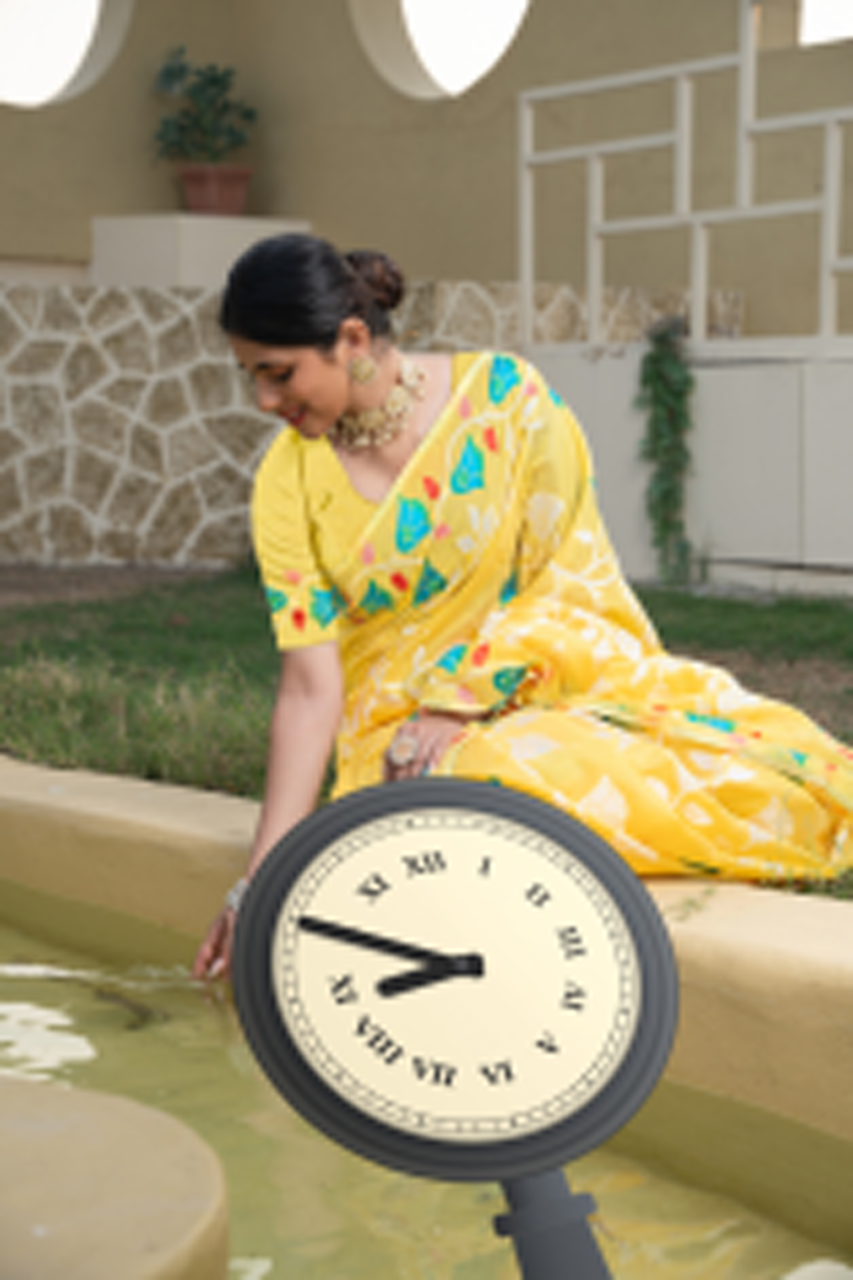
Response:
h=8 m=50
